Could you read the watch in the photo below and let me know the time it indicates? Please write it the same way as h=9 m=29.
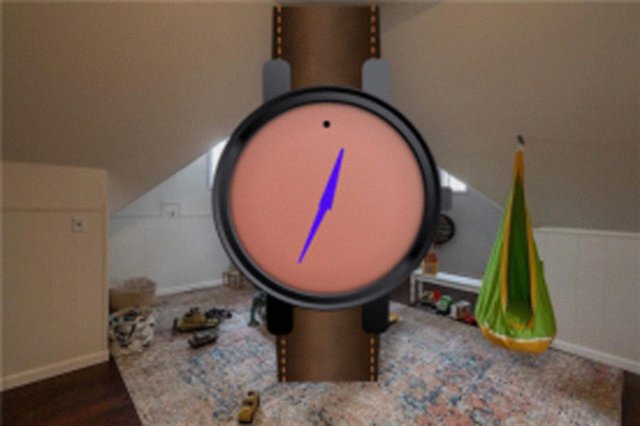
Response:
h=12 m=34
